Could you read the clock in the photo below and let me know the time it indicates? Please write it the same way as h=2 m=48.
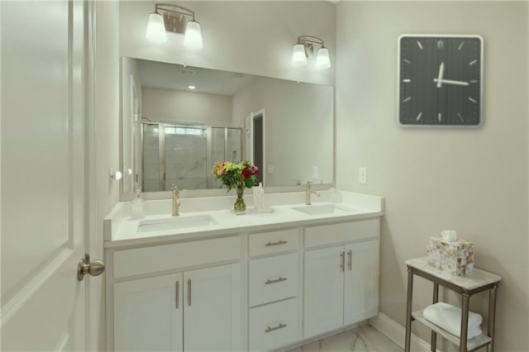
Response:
h=12 m=16
